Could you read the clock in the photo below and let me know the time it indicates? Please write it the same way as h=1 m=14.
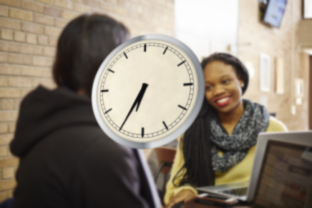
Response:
h=6 m=35
